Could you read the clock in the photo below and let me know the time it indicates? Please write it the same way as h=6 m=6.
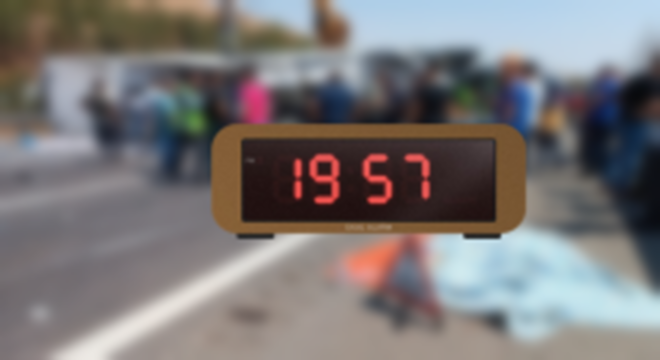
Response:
h=19 m=57
